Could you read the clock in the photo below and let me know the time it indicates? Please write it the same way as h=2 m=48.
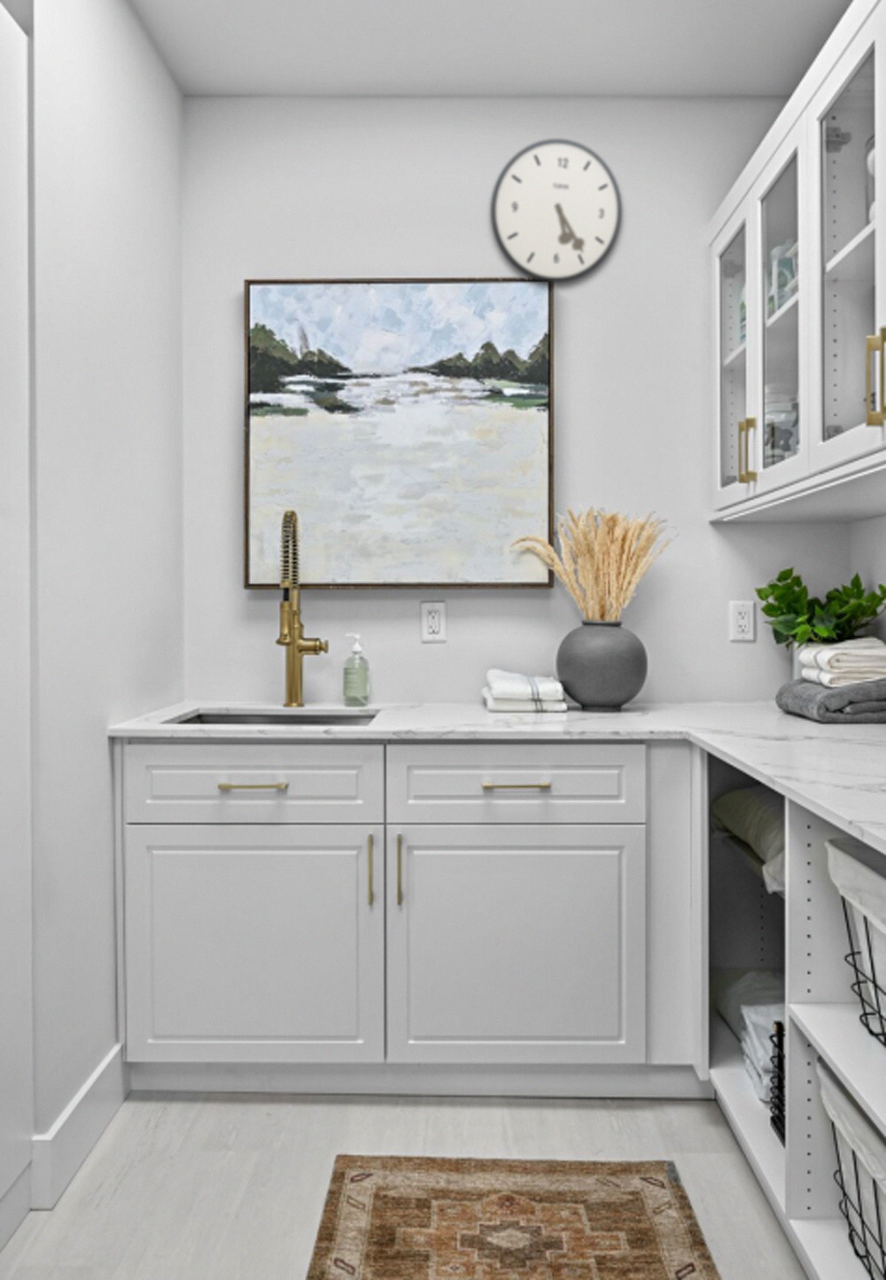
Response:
h=5 m=24
